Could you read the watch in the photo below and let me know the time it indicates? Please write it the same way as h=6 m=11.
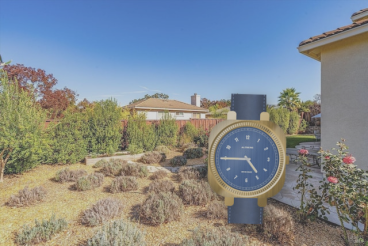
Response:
h=4 m=45
